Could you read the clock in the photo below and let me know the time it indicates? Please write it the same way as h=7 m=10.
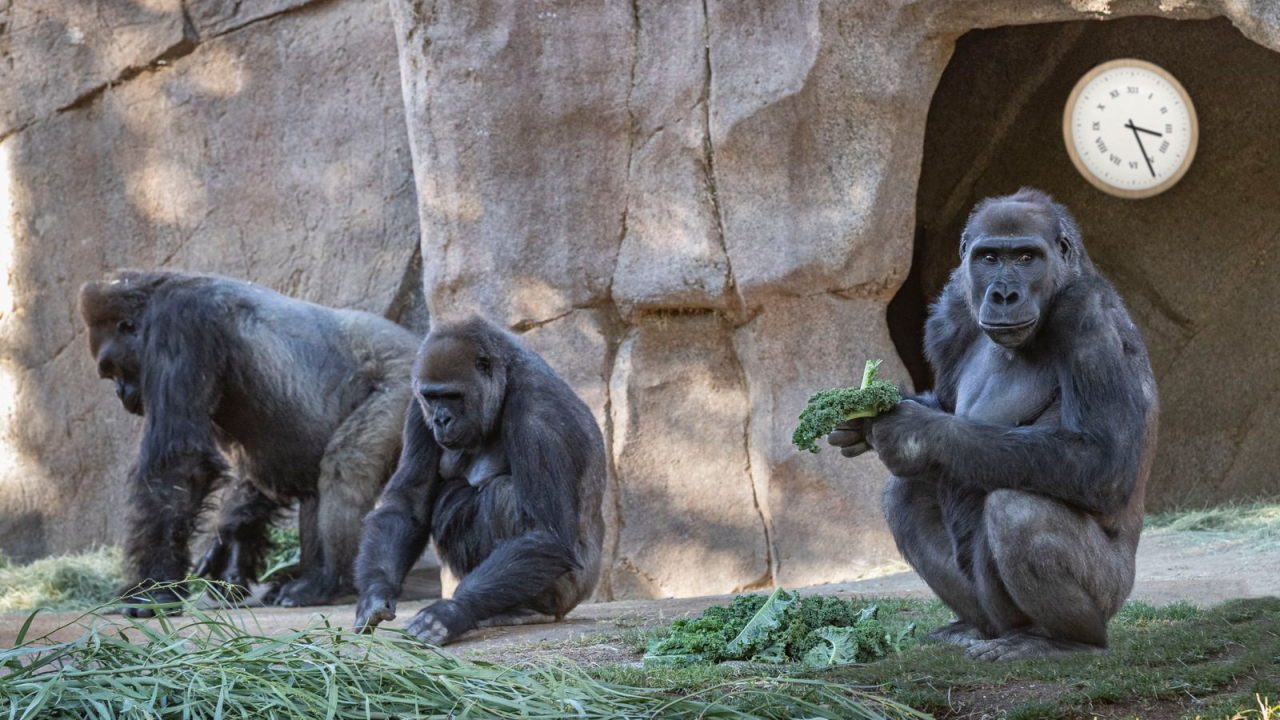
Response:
h=3 m=26
